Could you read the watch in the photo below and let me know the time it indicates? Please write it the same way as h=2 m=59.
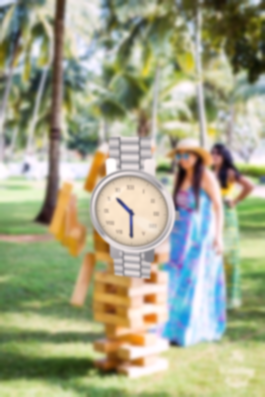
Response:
h=10 m=30
